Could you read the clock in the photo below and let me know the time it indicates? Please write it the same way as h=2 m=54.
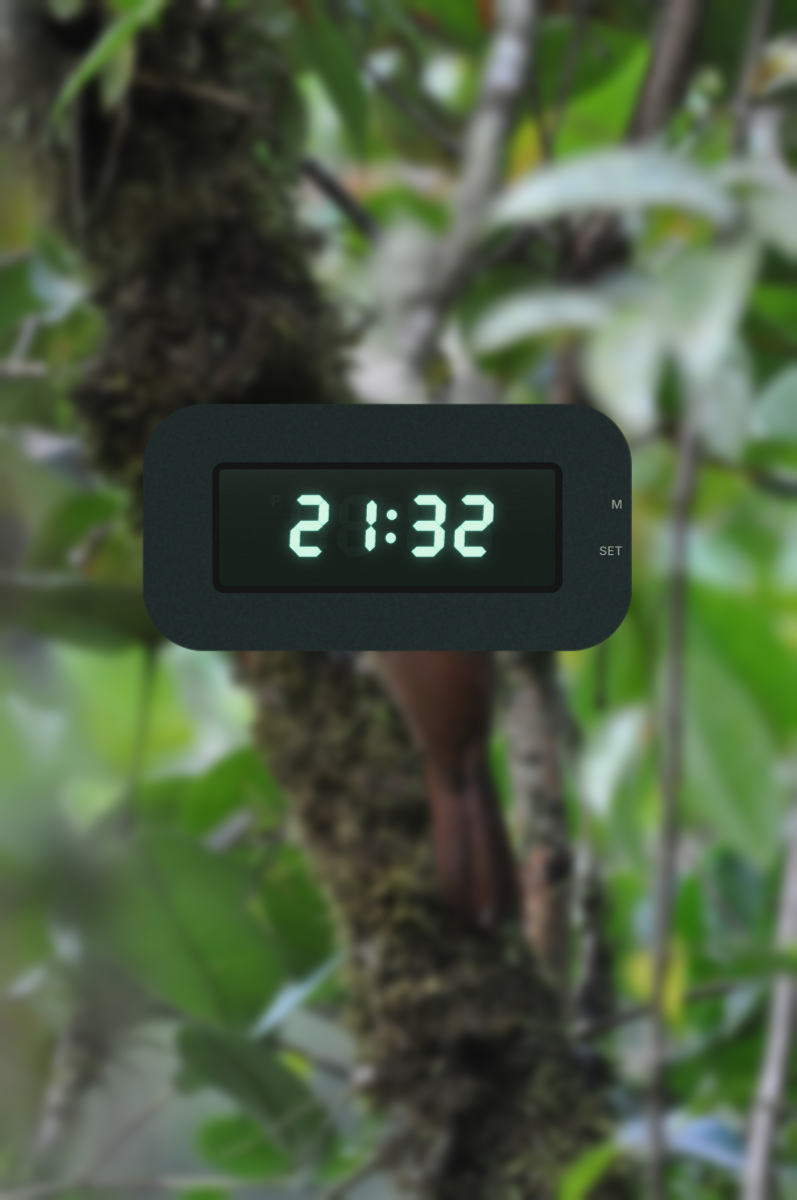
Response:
h=21 m=32
